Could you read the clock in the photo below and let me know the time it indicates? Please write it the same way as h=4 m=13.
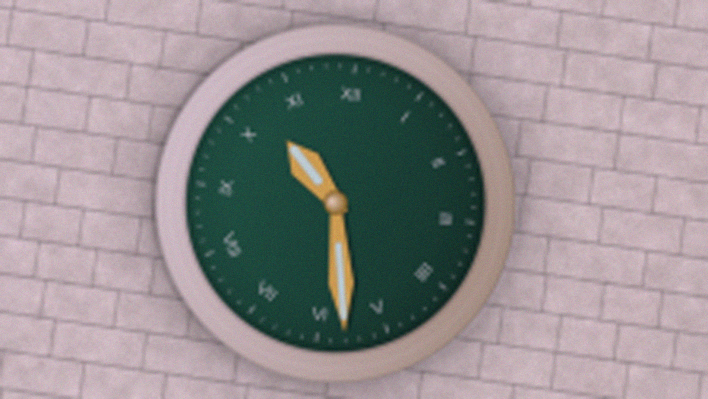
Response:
h=10 m=28
